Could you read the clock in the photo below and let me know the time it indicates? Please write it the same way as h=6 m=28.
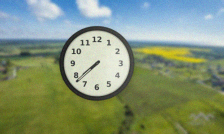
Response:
h=7 m=38
